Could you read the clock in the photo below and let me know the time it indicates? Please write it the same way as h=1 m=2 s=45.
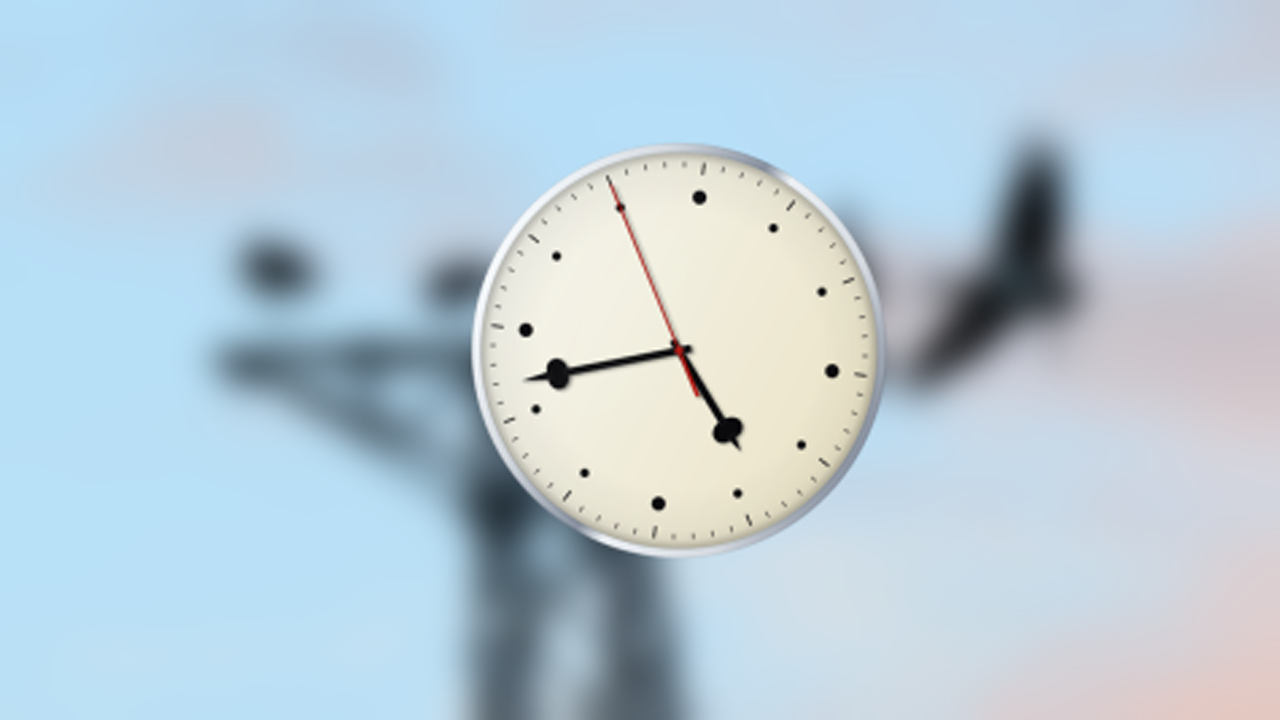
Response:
h=4 m=41 s=55
